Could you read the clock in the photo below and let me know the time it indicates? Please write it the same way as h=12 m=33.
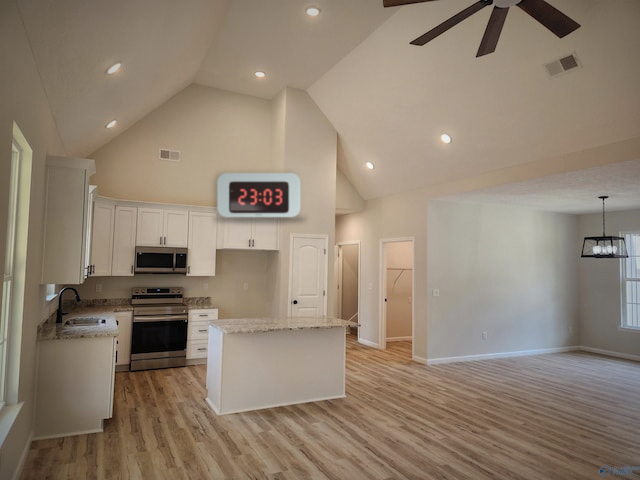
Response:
h=23 m=3
